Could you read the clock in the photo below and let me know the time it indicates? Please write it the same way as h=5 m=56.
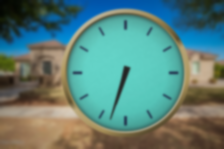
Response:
h=6 m=33
